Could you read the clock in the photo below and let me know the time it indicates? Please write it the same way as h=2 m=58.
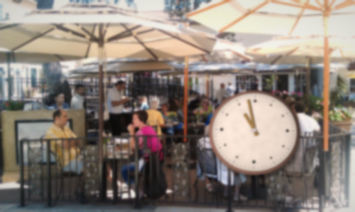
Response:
h=10 m=58
